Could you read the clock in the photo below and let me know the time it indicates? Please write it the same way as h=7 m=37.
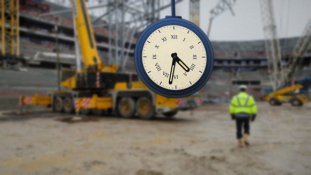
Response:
h=4 m=32
